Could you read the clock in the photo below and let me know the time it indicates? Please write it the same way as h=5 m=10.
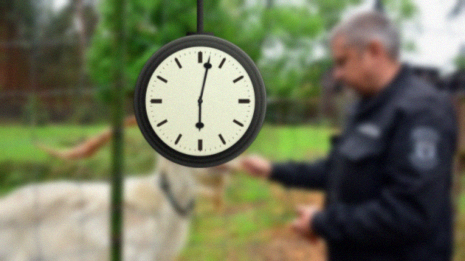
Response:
h=6 m=2
